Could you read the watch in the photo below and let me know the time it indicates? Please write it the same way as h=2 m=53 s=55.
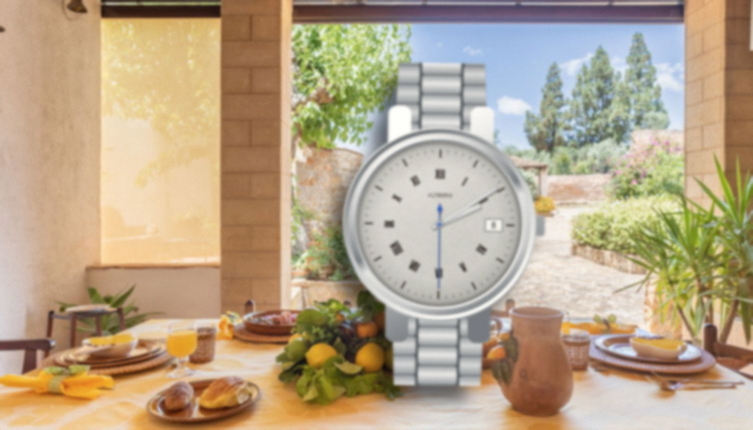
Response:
h=2 m=9 s=30
